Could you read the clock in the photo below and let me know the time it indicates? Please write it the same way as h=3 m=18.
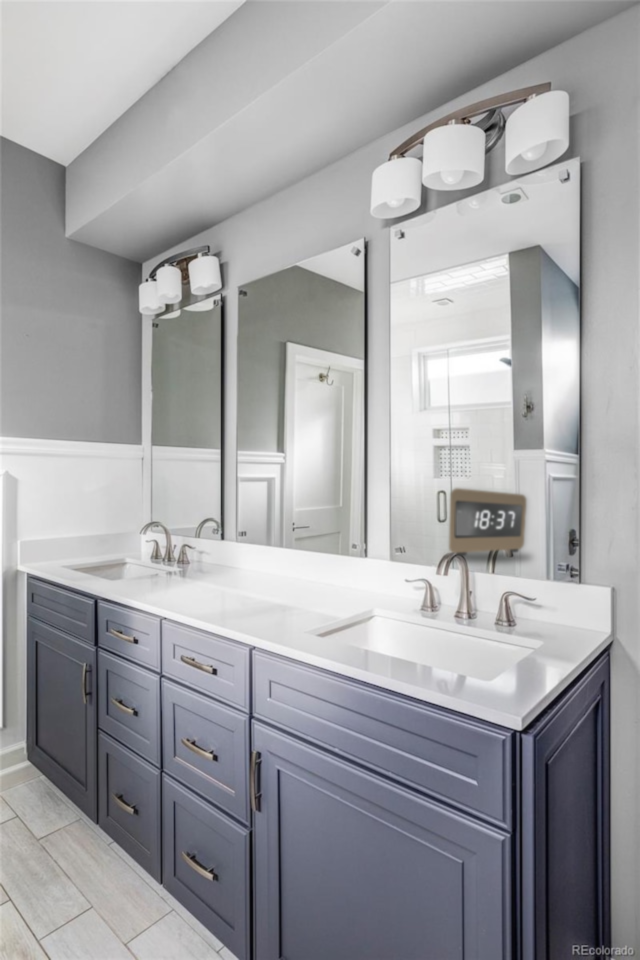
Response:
h=18 m=37
